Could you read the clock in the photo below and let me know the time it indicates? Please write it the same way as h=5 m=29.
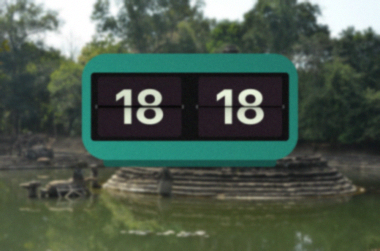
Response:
h=18 m=18
